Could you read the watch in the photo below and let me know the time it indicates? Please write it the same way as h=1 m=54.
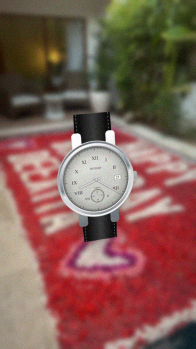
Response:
h=8 m=21
